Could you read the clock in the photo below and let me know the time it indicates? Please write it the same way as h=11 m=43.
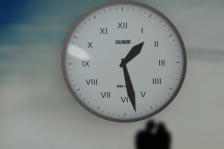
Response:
h=1 m=28
